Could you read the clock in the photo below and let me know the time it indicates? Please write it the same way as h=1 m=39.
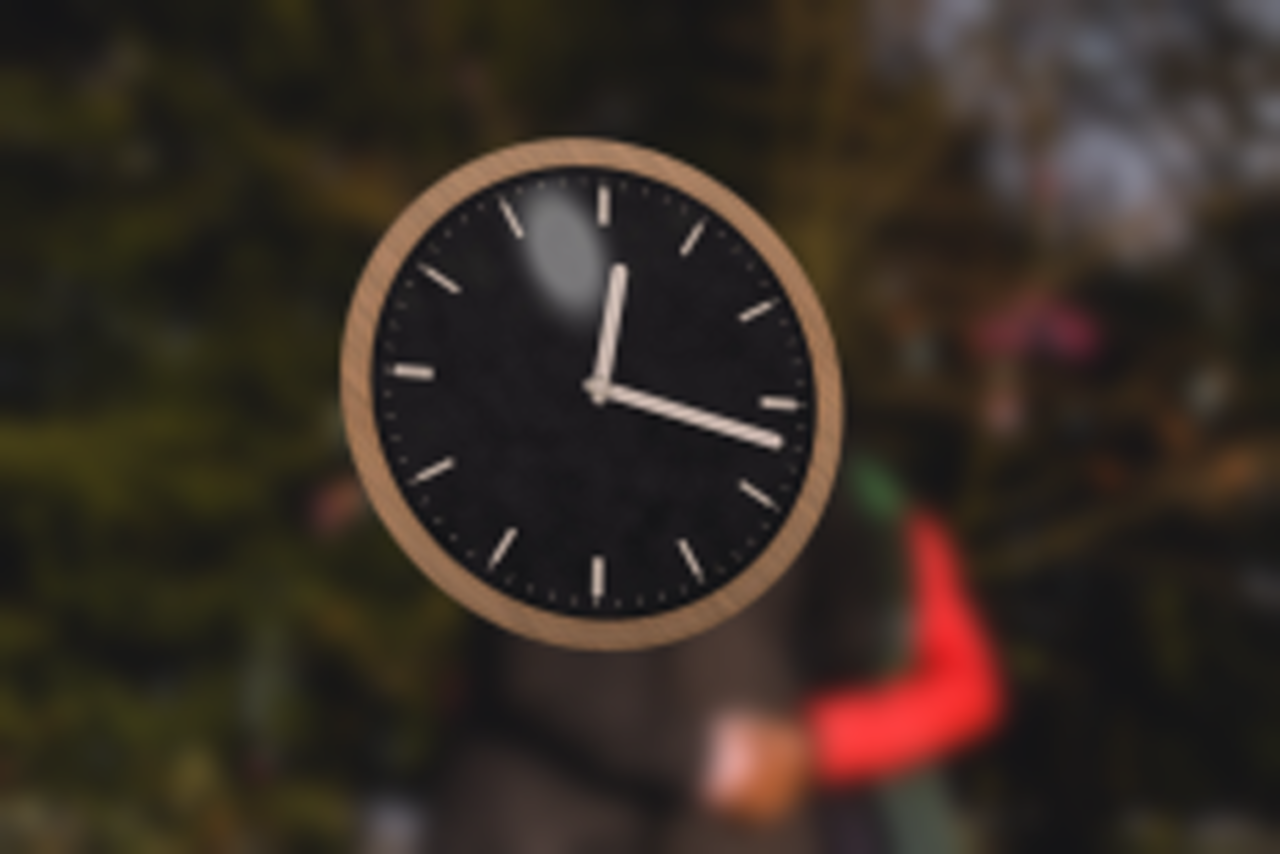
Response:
h=12 m=17
